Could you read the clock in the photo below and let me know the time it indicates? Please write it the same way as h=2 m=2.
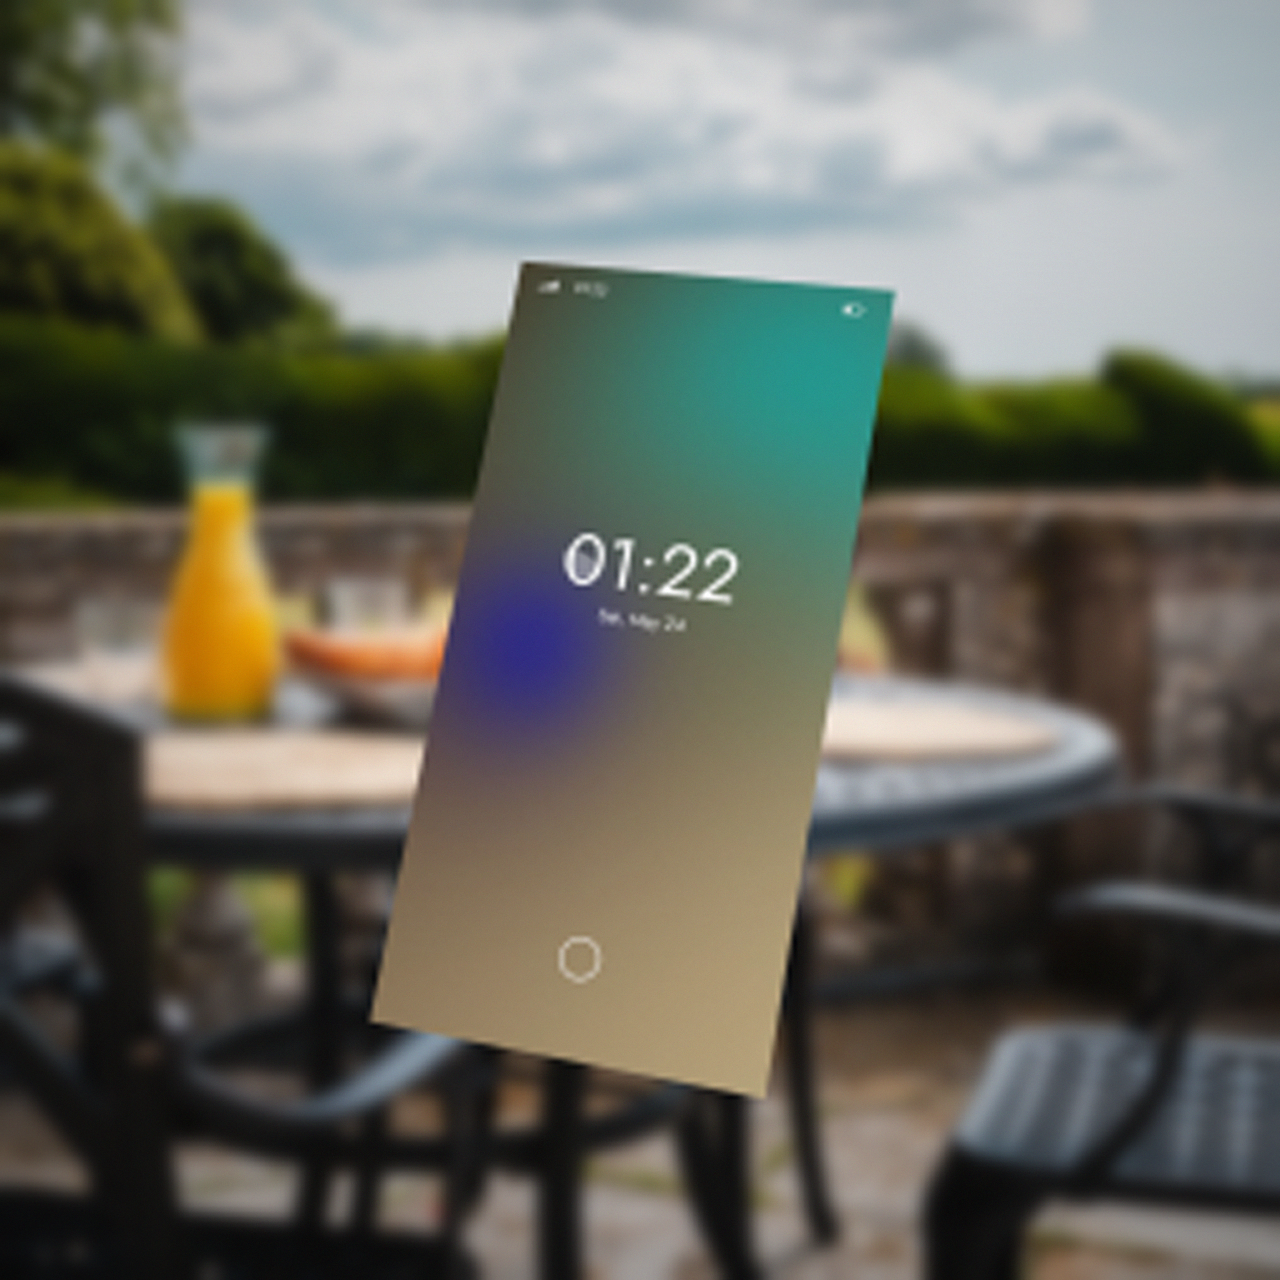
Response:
h=1 m=22
